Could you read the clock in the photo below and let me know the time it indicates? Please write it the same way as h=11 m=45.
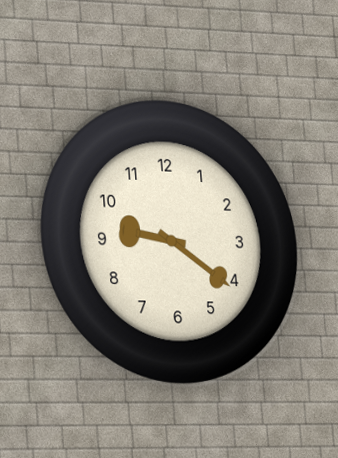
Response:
h=9 m=21
